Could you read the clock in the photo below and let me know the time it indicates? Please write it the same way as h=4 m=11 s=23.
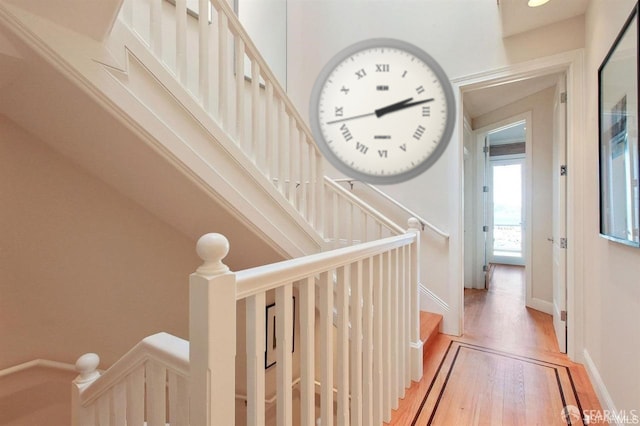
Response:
h=2 m=12 s=43
